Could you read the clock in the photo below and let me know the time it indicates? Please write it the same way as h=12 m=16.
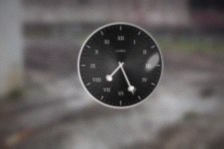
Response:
h=7 m=26
